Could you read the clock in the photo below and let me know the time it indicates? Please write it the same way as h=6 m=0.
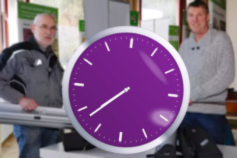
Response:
h=7 m=38
